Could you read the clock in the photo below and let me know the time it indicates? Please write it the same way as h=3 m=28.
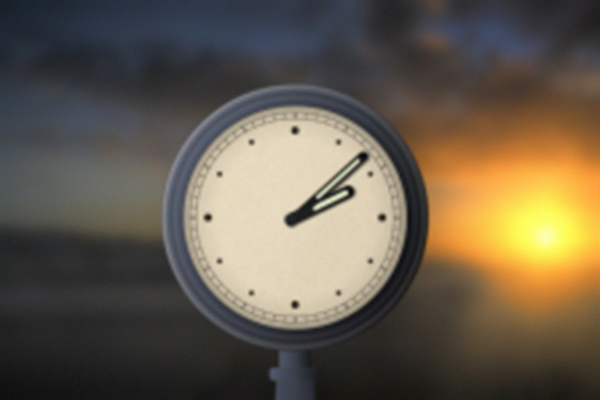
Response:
h=2 m=8
